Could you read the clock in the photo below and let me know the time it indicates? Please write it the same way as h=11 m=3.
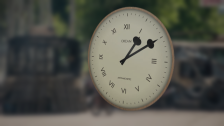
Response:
h=1 m=10
